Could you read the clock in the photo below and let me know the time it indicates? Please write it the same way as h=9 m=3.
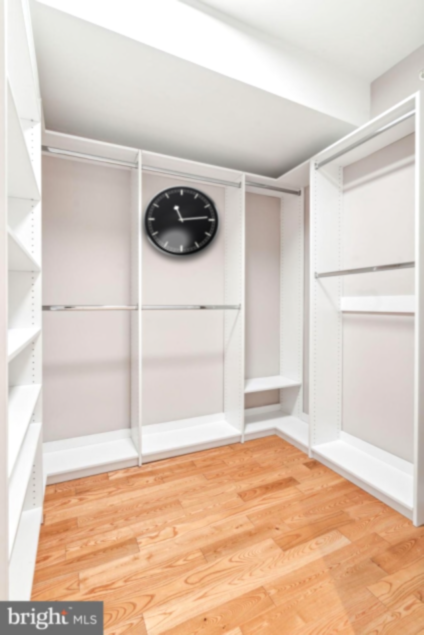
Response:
h=11 m=14
